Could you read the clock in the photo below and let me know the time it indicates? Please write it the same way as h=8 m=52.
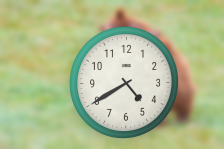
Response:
h=4 m=40
